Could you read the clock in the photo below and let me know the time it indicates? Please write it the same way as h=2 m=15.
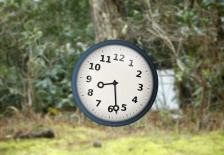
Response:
h=8 m=28
